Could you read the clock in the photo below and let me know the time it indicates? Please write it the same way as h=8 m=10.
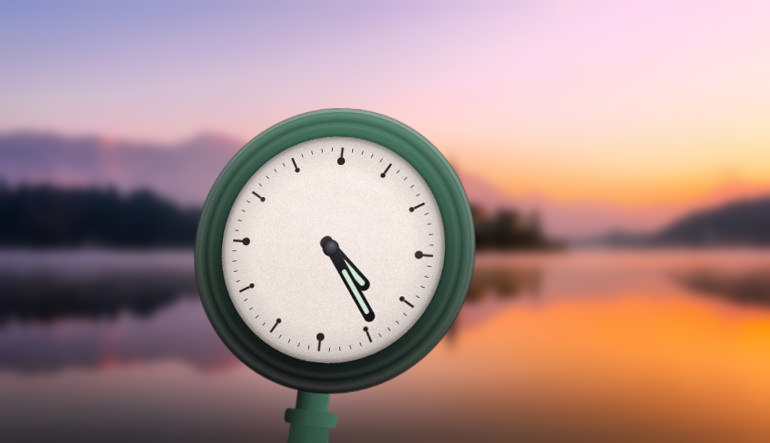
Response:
h=4 m=24
